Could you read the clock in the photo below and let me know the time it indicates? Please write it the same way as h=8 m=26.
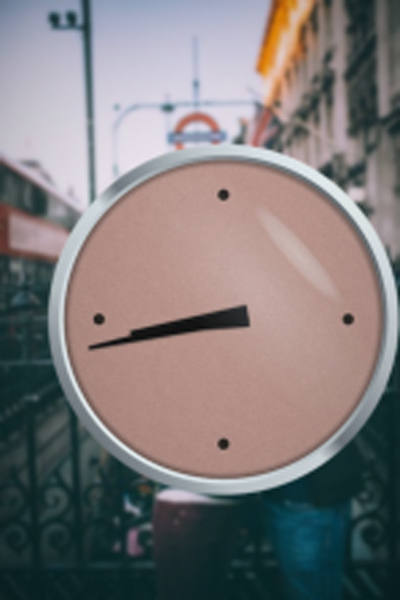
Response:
h=8 m=43
